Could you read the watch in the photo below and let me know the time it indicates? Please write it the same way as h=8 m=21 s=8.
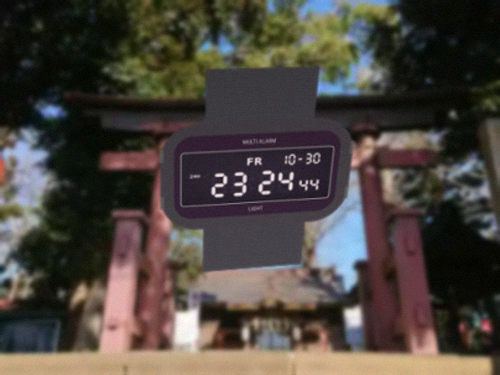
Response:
h=23 m=24 s=44
